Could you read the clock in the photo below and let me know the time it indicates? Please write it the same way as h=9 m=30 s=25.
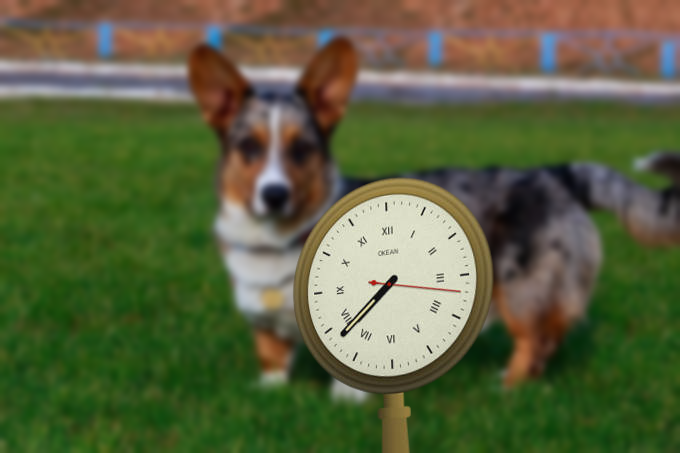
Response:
h=7 m=38 s=17
